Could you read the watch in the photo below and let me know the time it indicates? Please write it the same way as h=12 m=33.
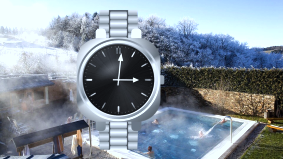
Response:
h=3 m=1
